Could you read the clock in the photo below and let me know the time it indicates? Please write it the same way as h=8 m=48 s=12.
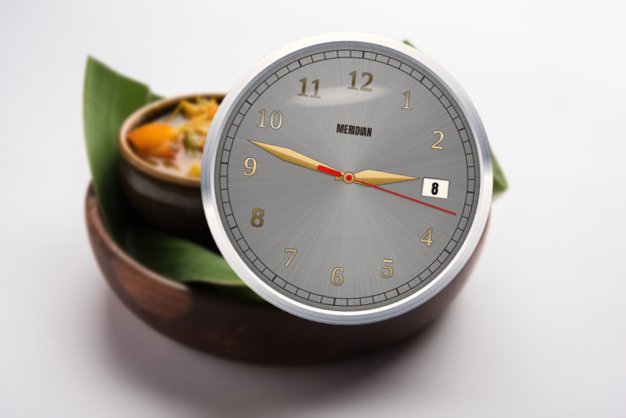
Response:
h=2 m=47 s=17
